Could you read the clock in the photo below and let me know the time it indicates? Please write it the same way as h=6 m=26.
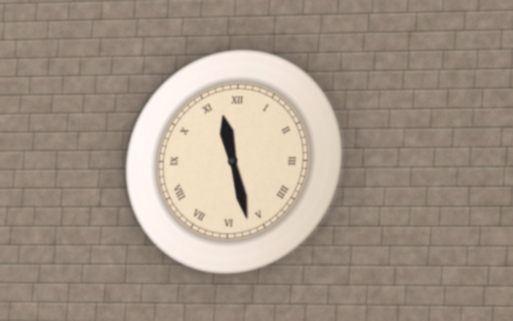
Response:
h=11 m=27
